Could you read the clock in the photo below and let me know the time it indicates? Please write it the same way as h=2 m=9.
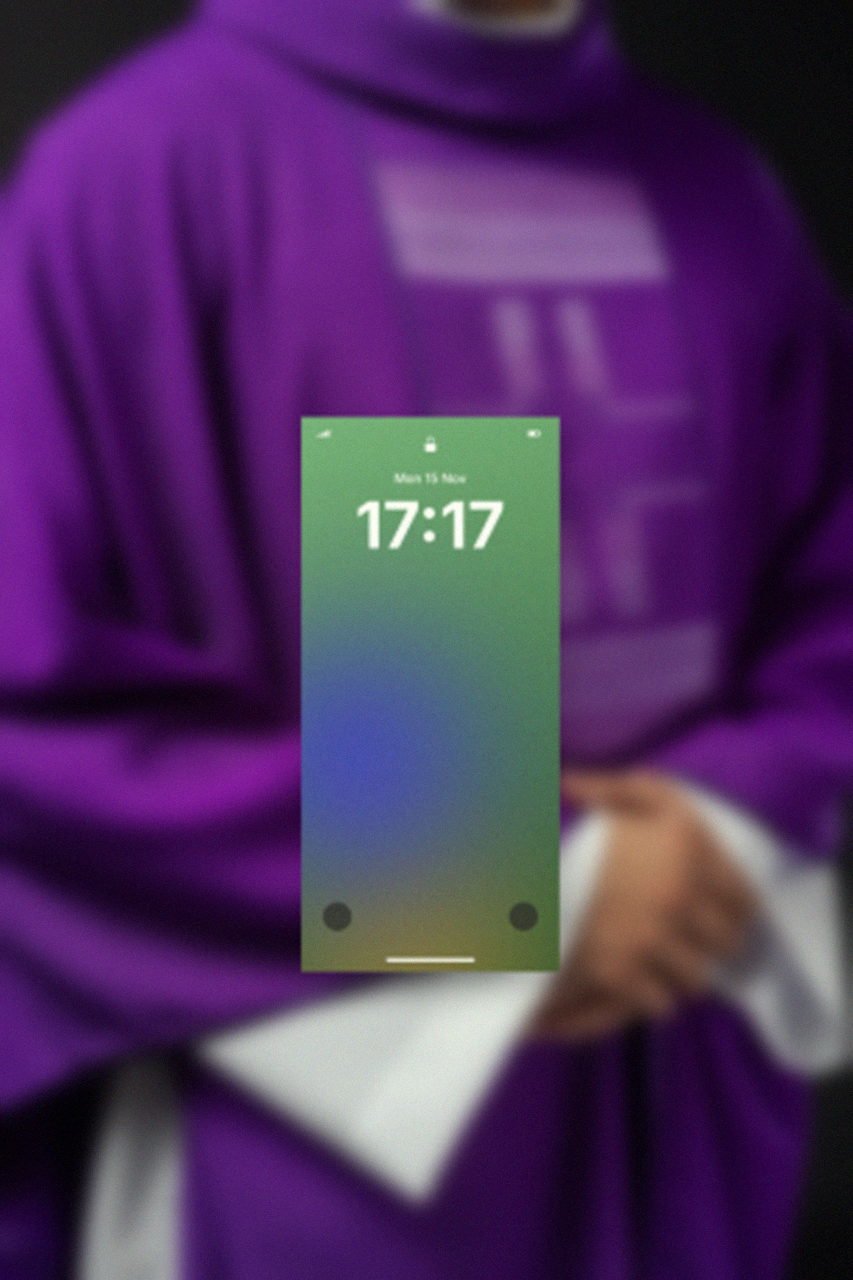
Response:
h=17 m=17
